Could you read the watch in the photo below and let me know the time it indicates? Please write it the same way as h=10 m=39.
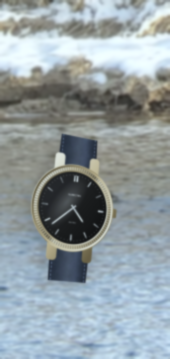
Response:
h=4 m=38
